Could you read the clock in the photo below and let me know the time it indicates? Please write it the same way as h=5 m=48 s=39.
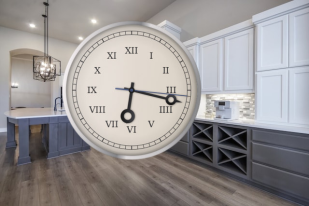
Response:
h=6 m=17 s=16
